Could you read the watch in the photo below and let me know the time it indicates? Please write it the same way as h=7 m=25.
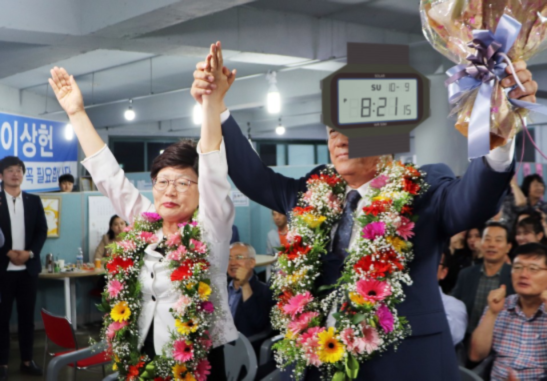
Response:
h=8 m=21
